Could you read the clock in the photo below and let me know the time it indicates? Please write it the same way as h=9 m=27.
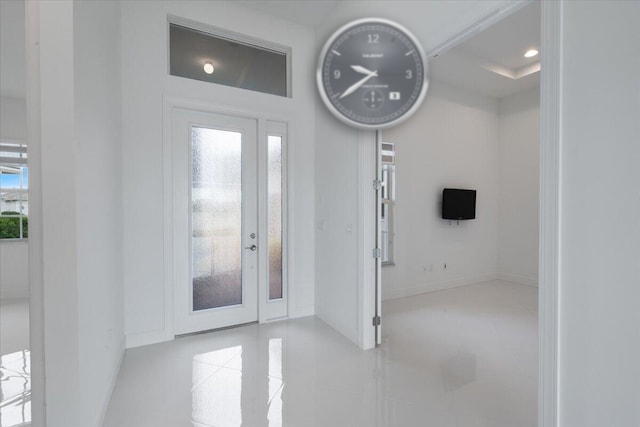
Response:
h=9 m=39
